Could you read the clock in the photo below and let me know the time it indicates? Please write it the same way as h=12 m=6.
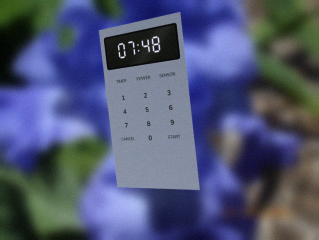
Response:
h=7 m=48
